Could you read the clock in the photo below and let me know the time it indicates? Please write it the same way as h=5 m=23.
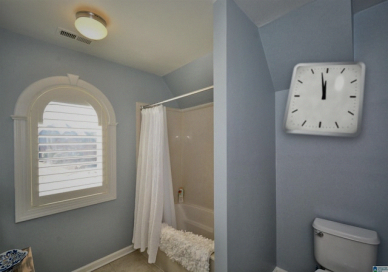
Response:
h=11 m=58
